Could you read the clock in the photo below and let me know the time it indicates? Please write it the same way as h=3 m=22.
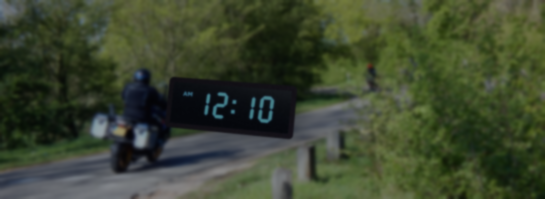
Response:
h=12 m=10
